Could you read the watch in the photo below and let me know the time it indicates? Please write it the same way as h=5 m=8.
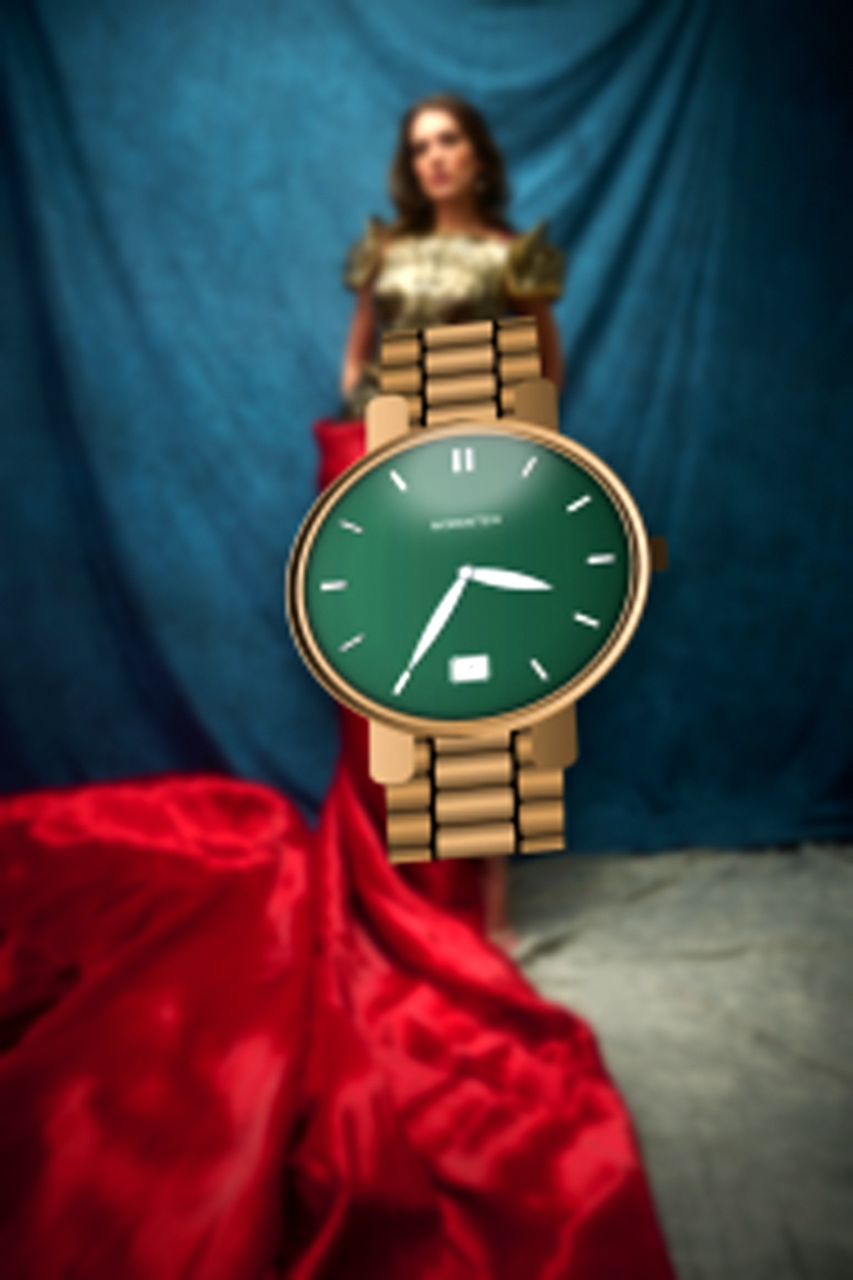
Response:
h=3 m=35
